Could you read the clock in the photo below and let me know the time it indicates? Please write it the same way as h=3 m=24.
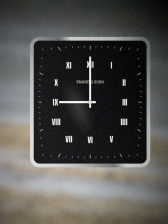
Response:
h=9 m=0
